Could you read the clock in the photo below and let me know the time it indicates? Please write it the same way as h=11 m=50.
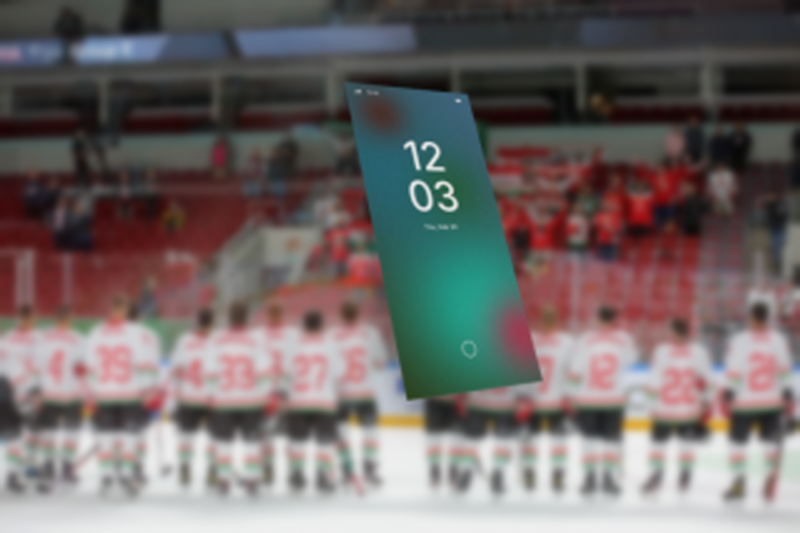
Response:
h=12 m=3
